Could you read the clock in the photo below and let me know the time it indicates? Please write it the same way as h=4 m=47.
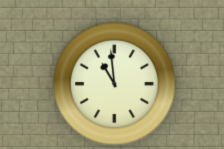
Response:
h=10 m=59
